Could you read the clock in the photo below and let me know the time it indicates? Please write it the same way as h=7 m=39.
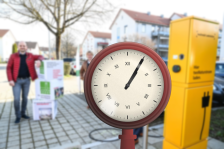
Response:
h=1 m=5
